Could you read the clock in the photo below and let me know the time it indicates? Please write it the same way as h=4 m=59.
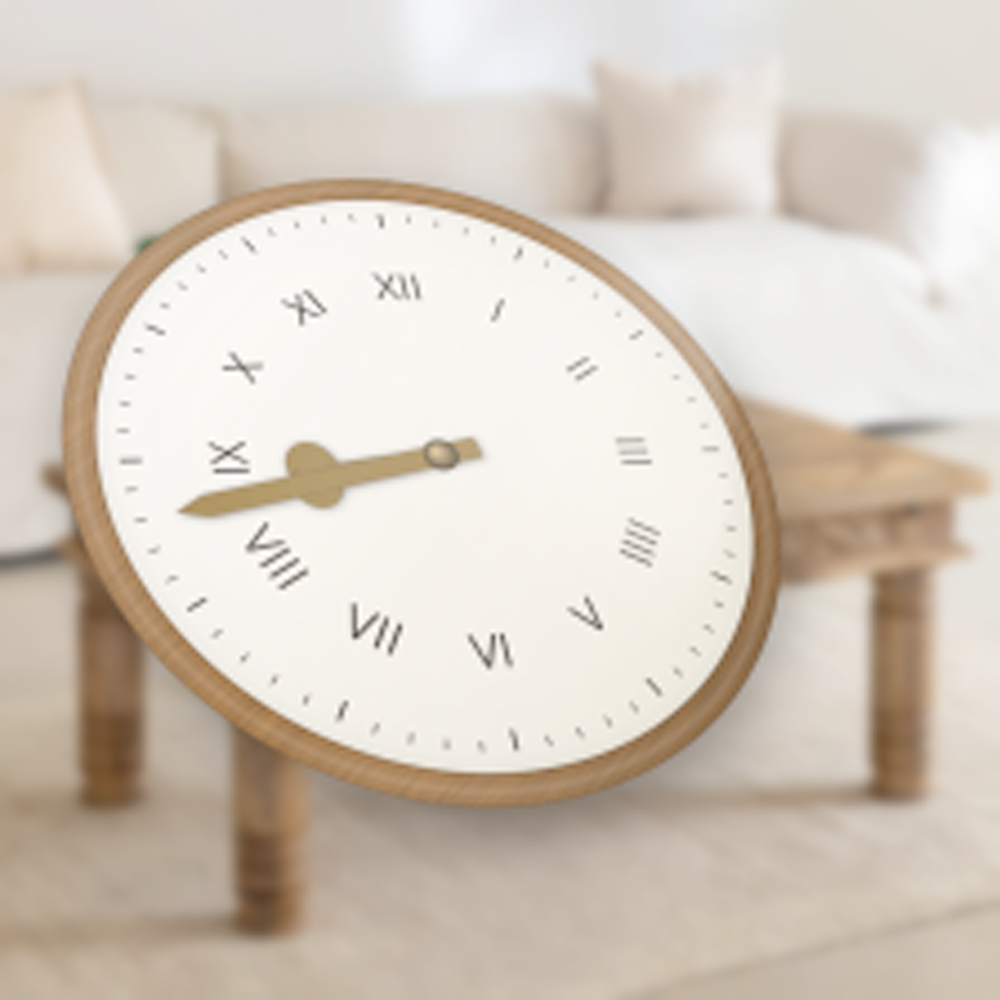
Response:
h=8 m=43
